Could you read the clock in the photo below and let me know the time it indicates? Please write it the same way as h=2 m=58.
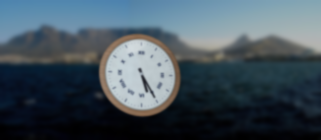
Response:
h=5 m=25
